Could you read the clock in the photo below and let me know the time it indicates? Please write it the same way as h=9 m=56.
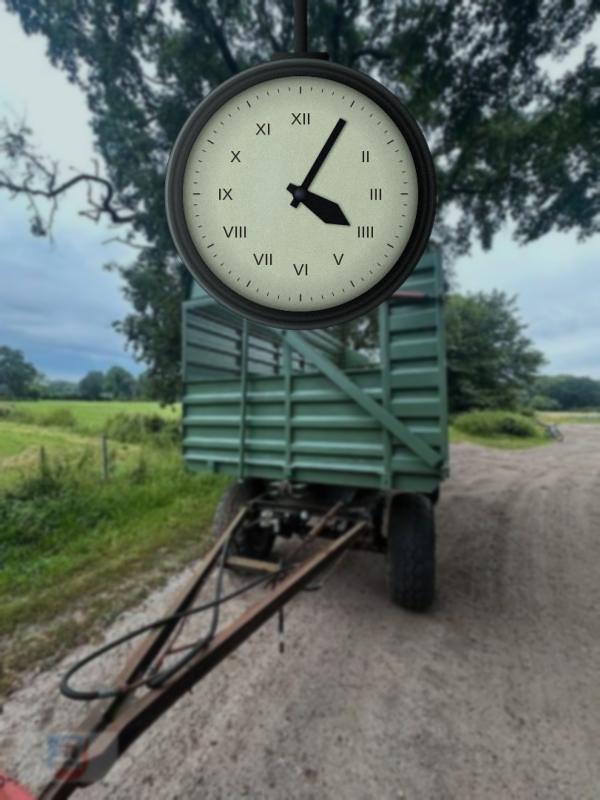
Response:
h=4 m=5
